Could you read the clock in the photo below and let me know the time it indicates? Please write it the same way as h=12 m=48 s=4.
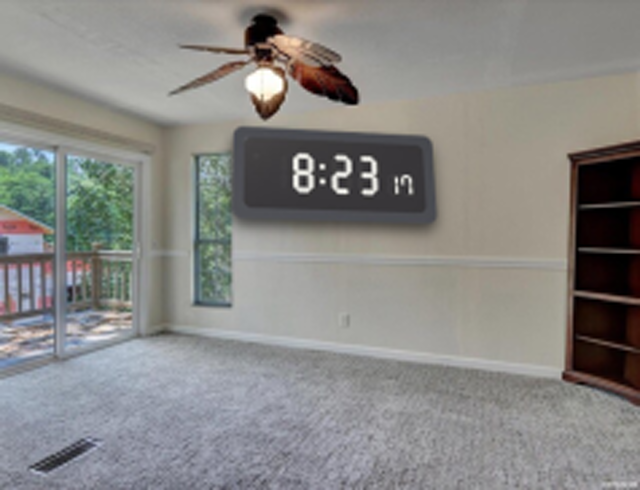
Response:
h=8 m=23 s=17
